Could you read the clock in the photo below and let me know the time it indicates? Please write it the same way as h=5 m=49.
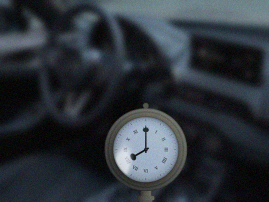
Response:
h=8 m=0
